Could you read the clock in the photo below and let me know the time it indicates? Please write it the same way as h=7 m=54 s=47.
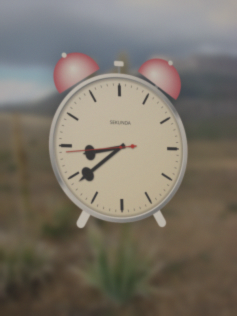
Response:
h=8 m=38 s=44
